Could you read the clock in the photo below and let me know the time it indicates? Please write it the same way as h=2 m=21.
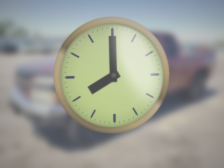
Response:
h=8 m=0
